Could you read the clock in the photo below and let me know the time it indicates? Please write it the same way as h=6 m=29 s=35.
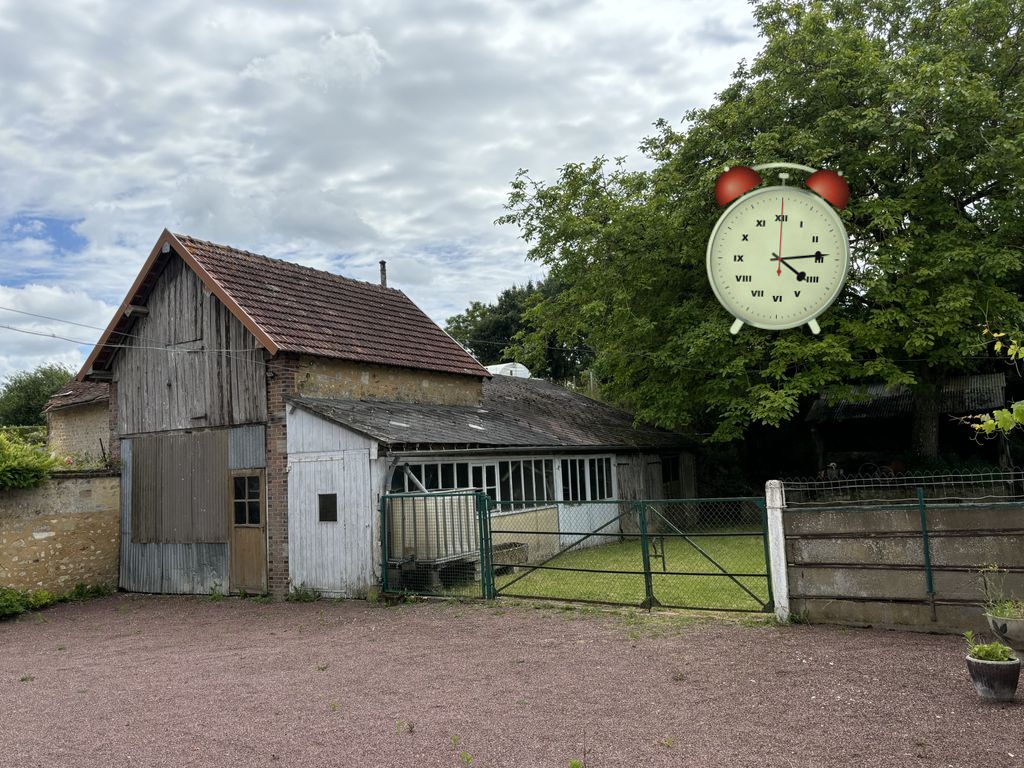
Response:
h=4 m=14 s=0
